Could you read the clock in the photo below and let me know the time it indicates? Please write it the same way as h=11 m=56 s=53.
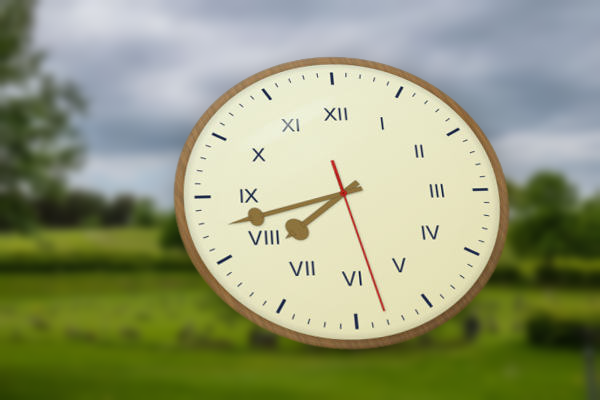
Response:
h=7 m=42 s=28
